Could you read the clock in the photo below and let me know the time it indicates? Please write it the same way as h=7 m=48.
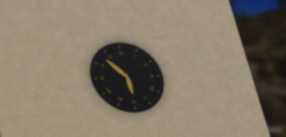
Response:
h=5 m=53
